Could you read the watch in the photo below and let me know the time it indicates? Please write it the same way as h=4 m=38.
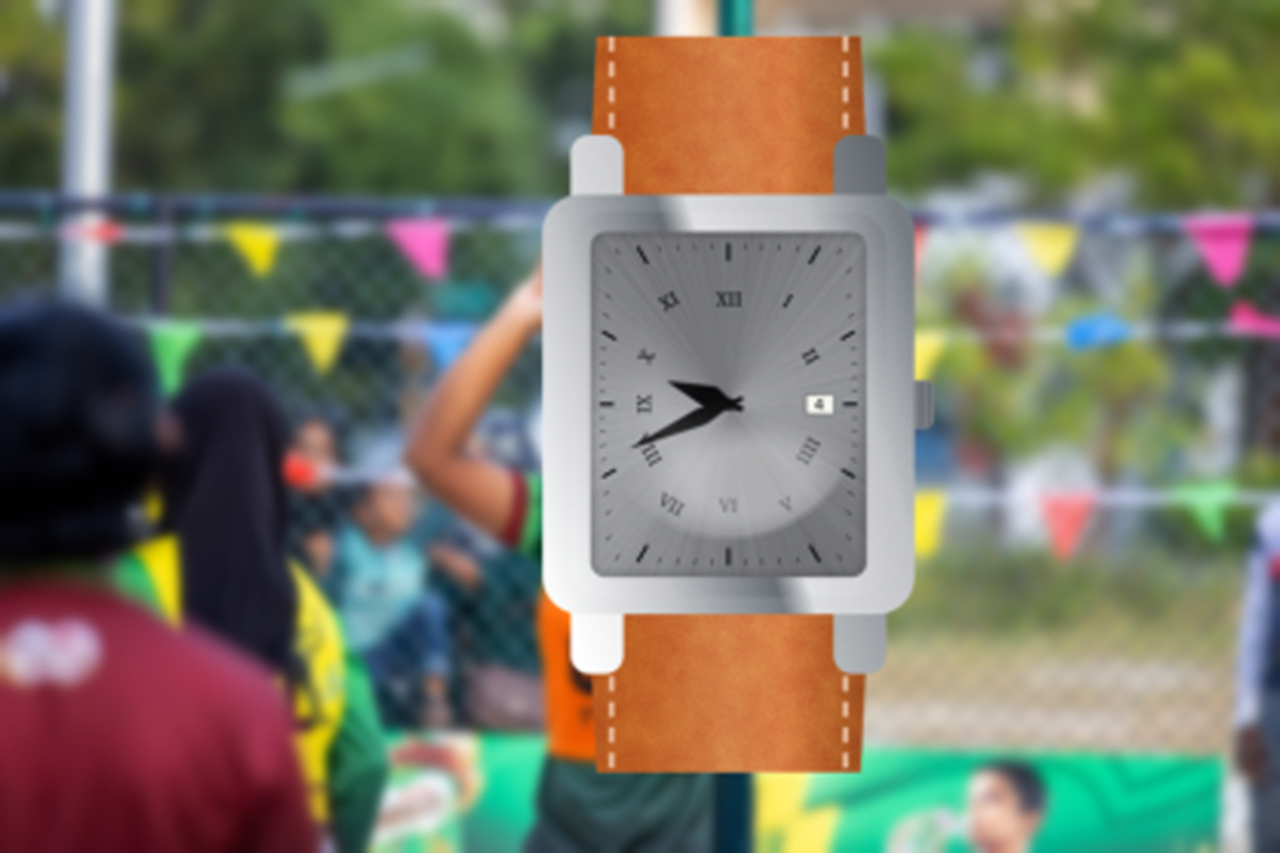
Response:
h=9 m=41
